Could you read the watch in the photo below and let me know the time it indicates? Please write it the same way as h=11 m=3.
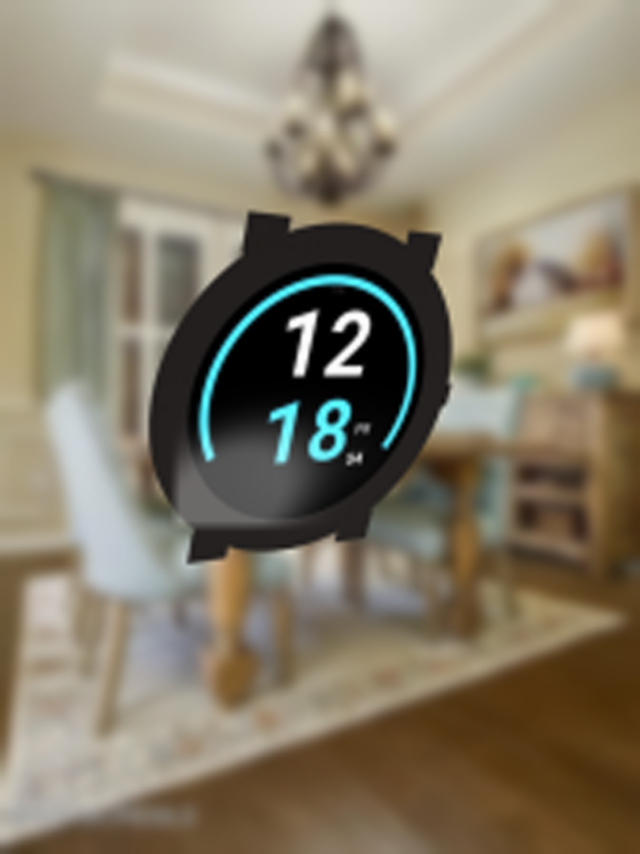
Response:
h=12 m=18
